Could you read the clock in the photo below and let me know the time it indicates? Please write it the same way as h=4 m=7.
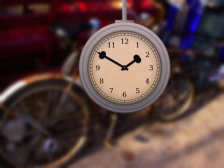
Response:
h=1 m=50
